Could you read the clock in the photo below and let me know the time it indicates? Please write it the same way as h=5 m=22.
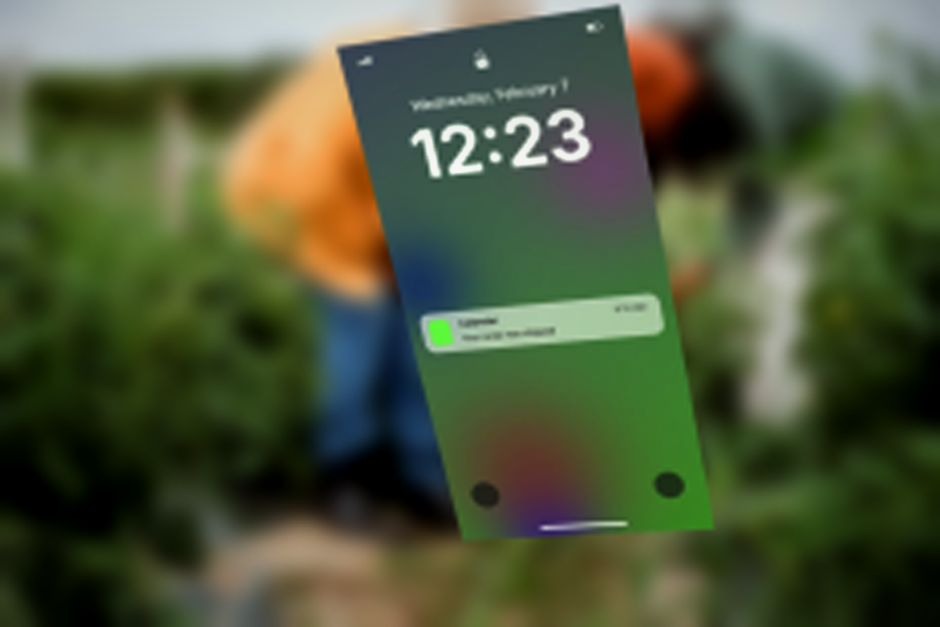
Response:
h=12 m=23
